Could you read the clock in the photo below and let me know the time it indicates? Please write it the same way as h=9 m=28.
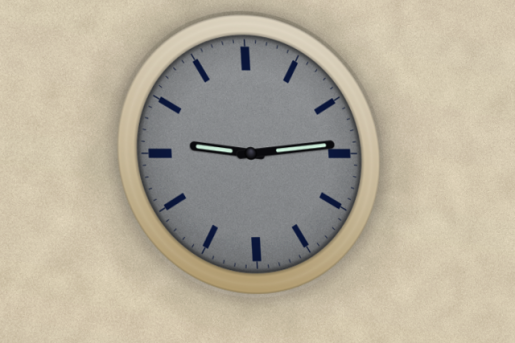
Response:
h=9 m=14
